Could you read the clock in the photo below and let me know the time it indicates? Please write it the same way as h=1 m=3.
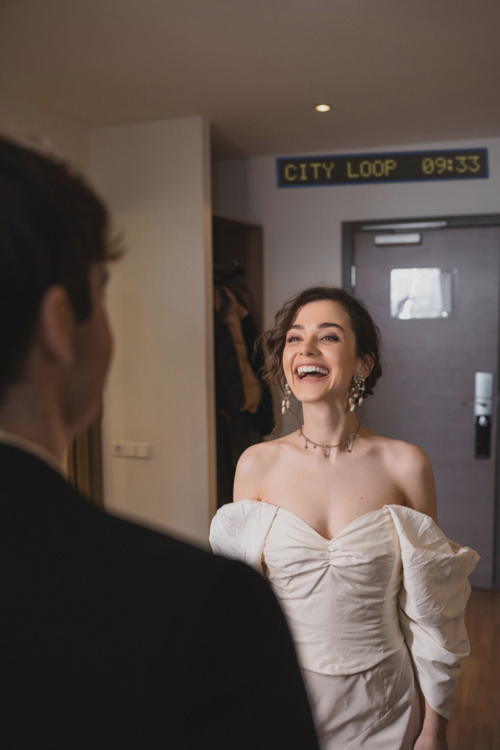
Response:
h=9 m=33
